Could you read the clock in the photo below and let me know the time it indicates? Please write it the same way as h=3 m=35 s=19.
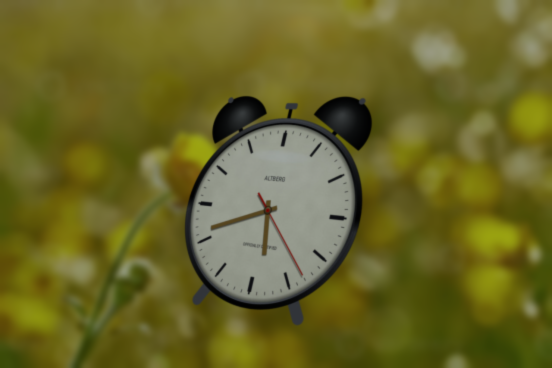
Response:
h=5 m=41 s=23
